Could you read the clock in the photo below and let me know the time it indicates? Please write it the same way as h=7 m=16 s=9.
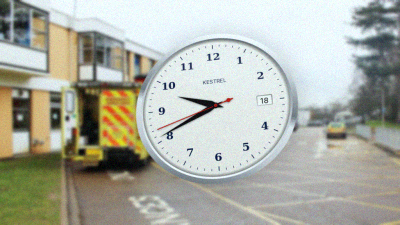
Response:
h=9 m=40 s=42
